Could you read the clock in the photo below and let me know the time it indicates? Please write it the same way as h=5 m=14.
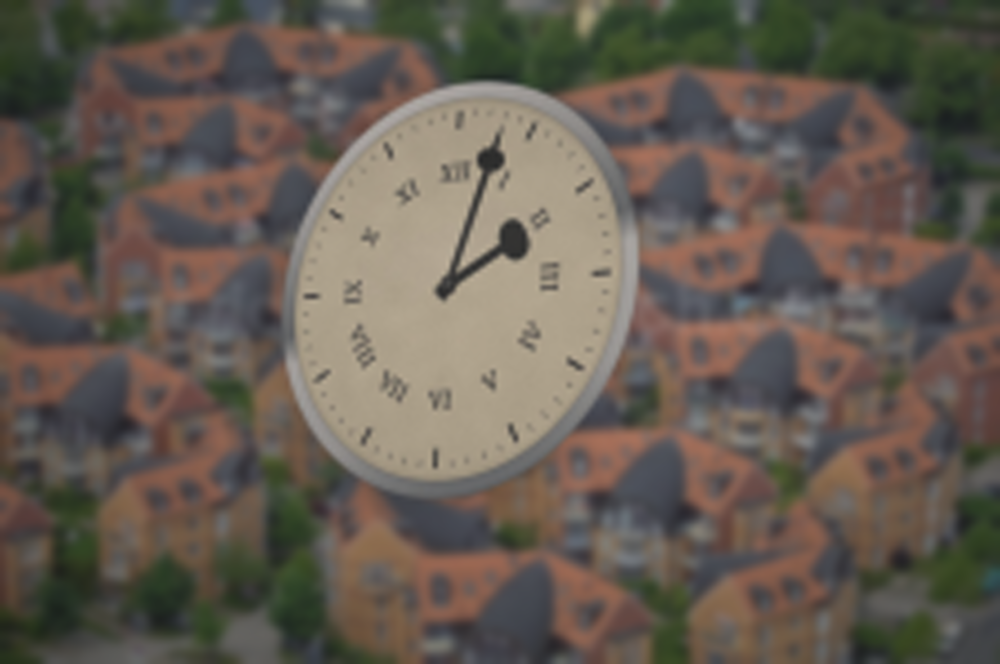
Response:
h=2 m=3
